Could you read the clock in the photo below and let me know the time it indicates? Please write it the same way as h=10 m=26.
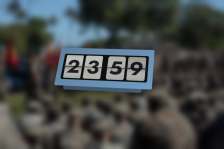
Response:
h=23 m=59
